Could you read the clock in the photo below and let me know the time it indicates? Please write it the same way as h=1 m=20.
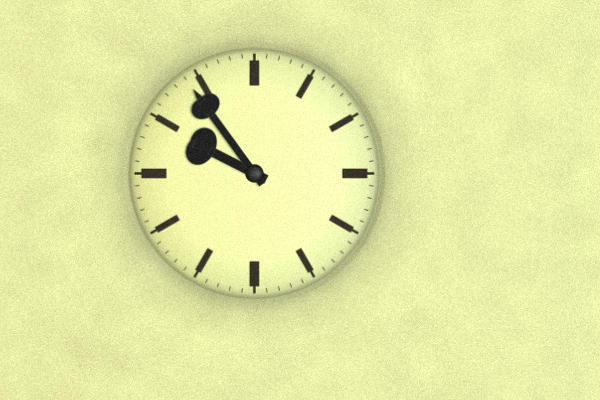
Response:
h=9 m=54
